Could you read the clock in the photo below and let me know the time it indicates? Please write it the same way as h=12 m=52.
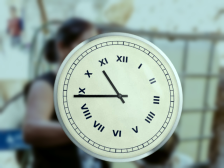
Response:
h=10 m=44
